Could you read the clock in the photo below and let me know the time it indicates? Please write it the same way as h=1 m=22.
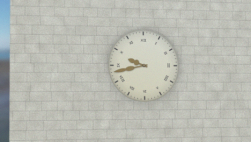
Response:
h=9 m=43
